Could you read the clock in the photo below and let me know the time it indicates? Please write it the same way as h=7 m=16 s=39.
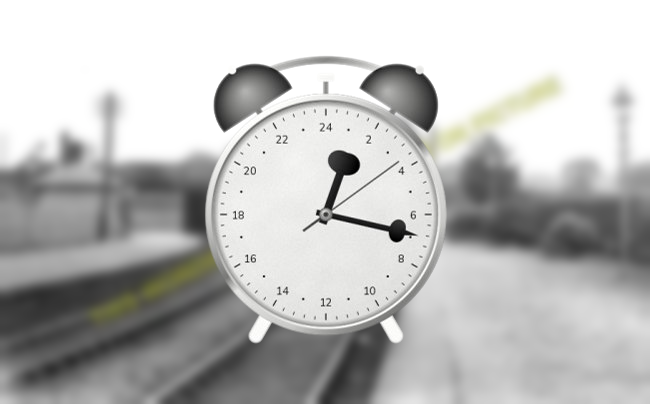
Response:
h=1 m=17 s=9
